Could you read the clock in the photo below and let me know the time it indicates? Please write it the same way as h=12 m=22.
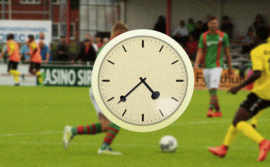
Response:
h=4 m=38
